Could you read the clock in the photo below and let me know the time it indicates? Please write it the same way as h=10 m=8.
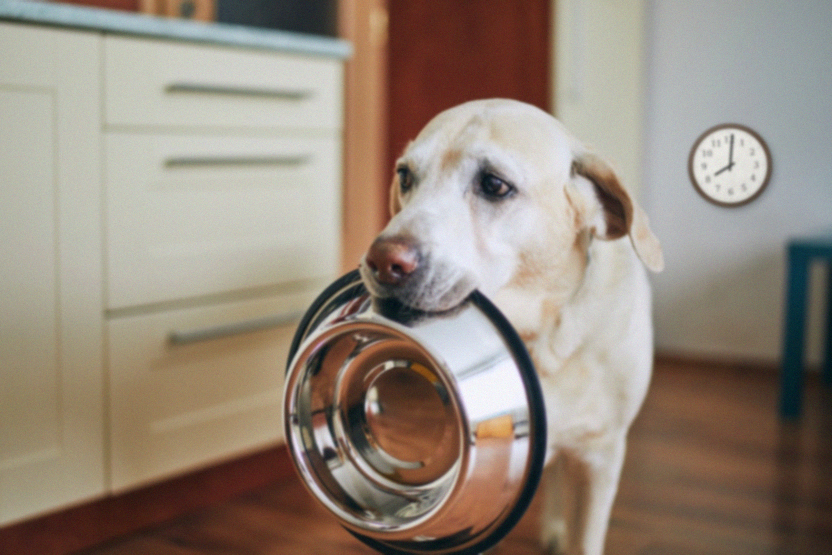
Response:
h=8 m=1
